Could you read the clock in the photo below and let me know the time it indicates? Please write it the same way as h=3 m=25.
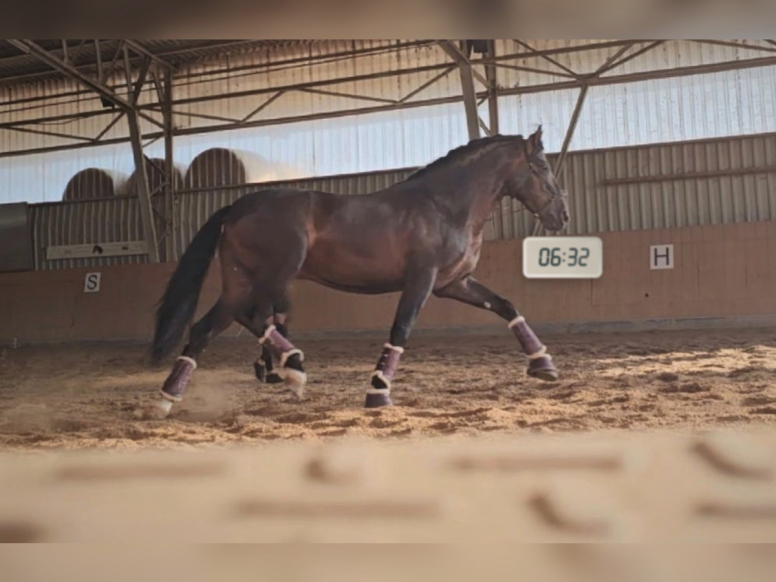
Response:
h=6 m=32
